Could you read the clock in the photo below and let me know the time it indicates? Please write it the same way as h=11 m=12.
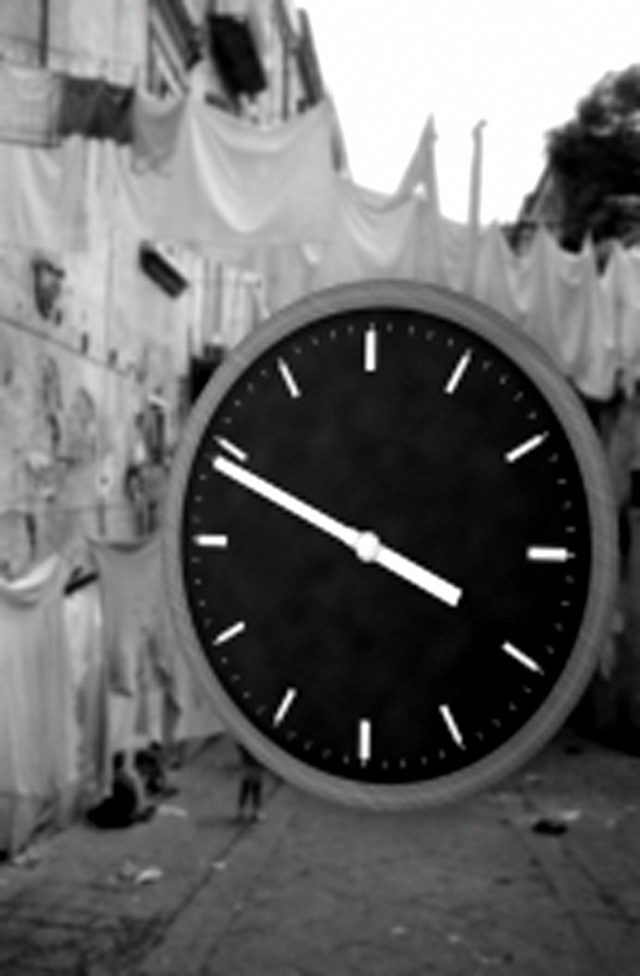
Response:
h=3 m=49
